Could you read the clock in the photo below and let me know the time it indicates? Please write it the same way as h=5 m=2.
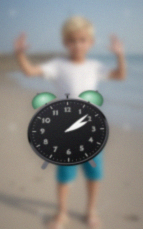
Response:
h=2 m=8
